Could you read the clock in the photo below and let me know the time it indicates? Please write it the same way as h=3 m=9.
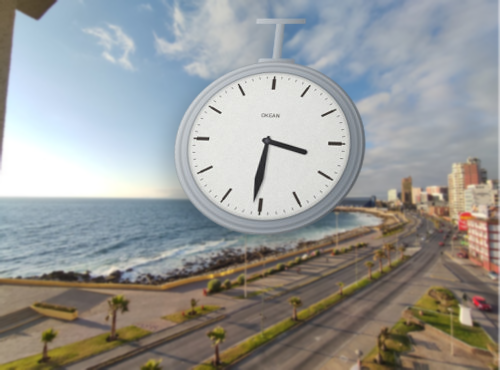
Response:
h=3 m=31
